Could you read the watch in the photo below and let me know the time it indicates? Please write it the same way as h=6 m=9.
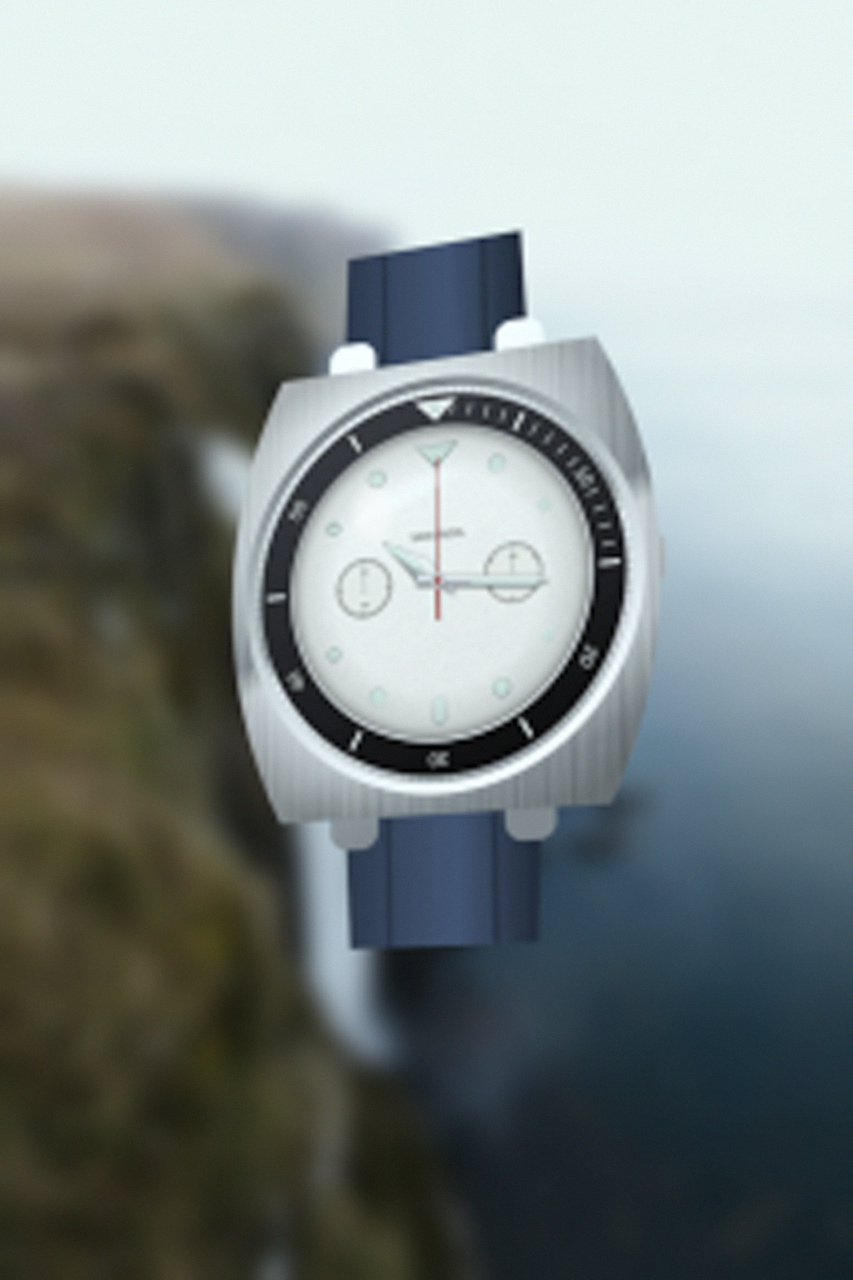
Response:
h=10 m=16
